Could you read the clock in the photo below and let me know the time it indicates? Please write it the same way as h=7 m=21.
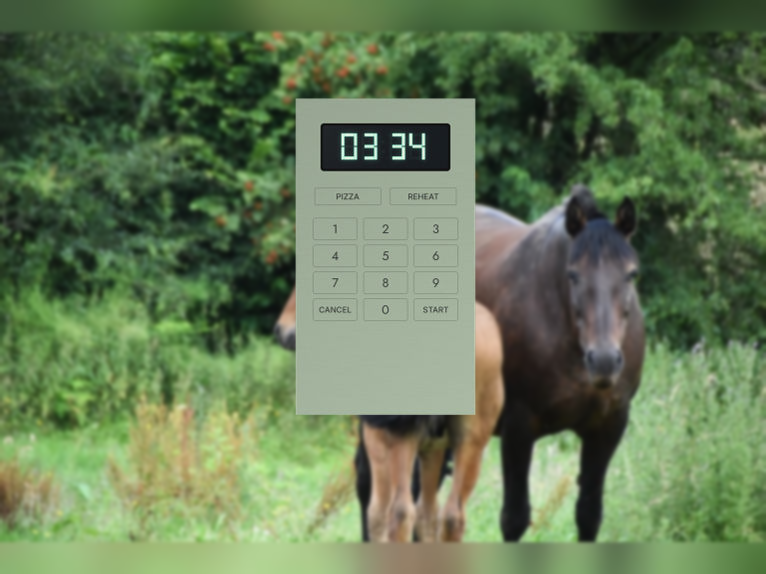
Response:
h=3 m=34
